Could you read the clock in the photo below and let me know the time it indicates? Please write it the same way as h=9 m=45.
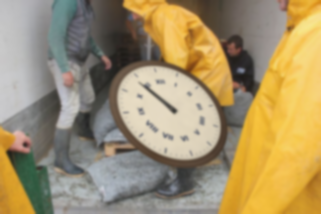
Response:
h=10 m=54
